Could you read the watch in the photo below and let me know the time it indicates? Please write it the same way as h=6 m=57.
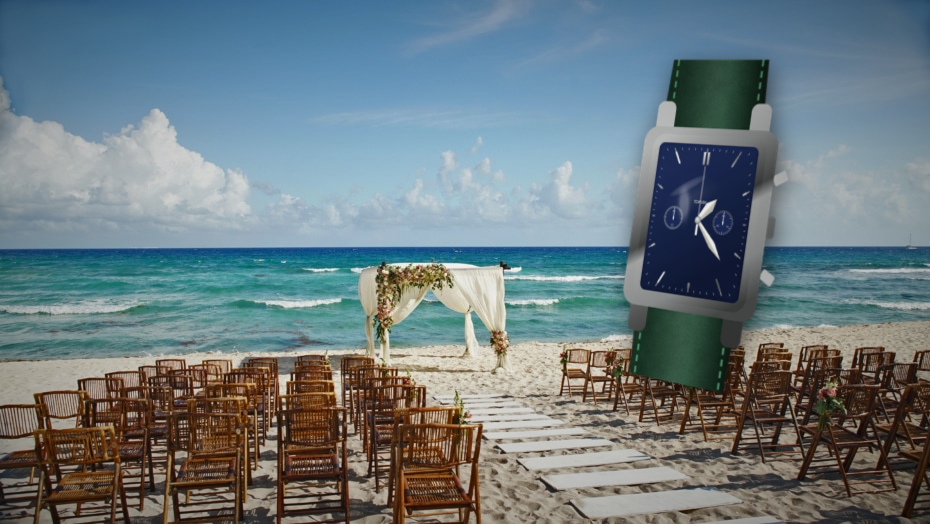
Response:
h=1 m=23
